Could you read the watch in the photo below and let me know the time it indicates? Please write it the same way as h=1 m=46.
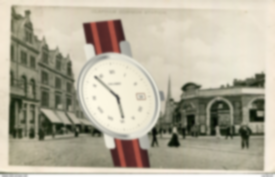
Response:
h=5 m=53
